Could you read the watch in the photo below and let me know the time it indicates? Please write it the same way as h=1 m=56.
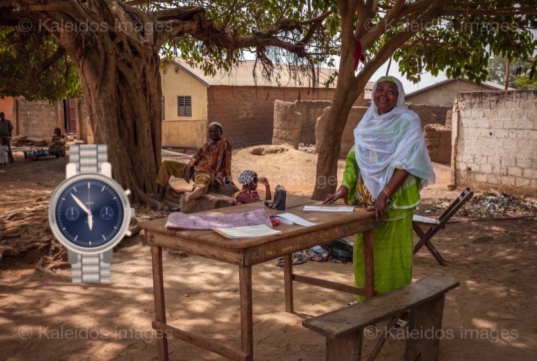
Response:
h=5 m=53
